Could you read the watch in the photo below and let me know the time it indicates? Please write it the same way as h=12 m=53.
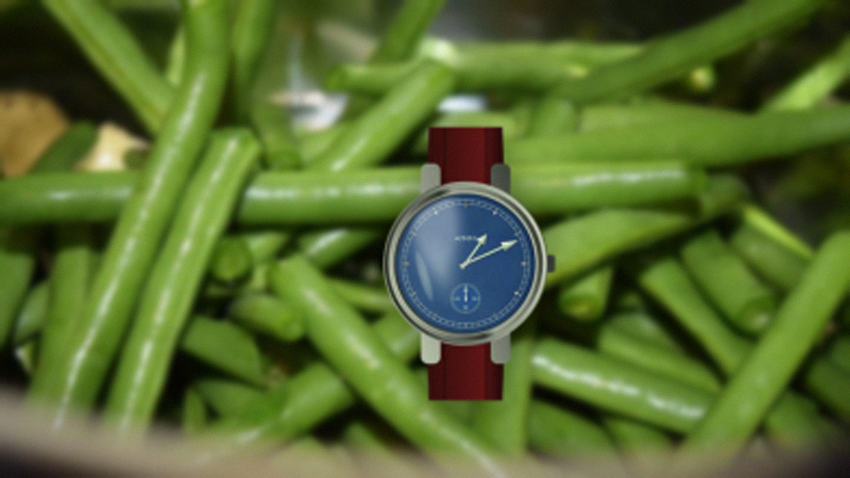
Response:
h=1 m=11
